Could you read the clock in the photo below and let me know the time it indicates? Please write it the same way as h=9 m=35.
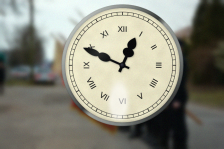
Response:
h=12 m=49
